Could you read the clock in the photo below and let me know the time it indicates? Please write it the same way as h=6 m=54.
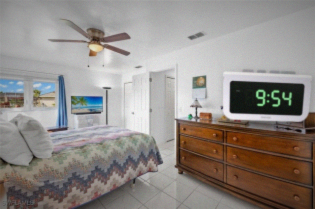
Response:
h=9 m=54
